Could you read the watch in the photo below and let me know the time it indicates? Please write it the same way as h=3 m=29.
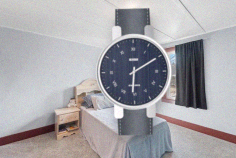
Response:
h=6 m=10
